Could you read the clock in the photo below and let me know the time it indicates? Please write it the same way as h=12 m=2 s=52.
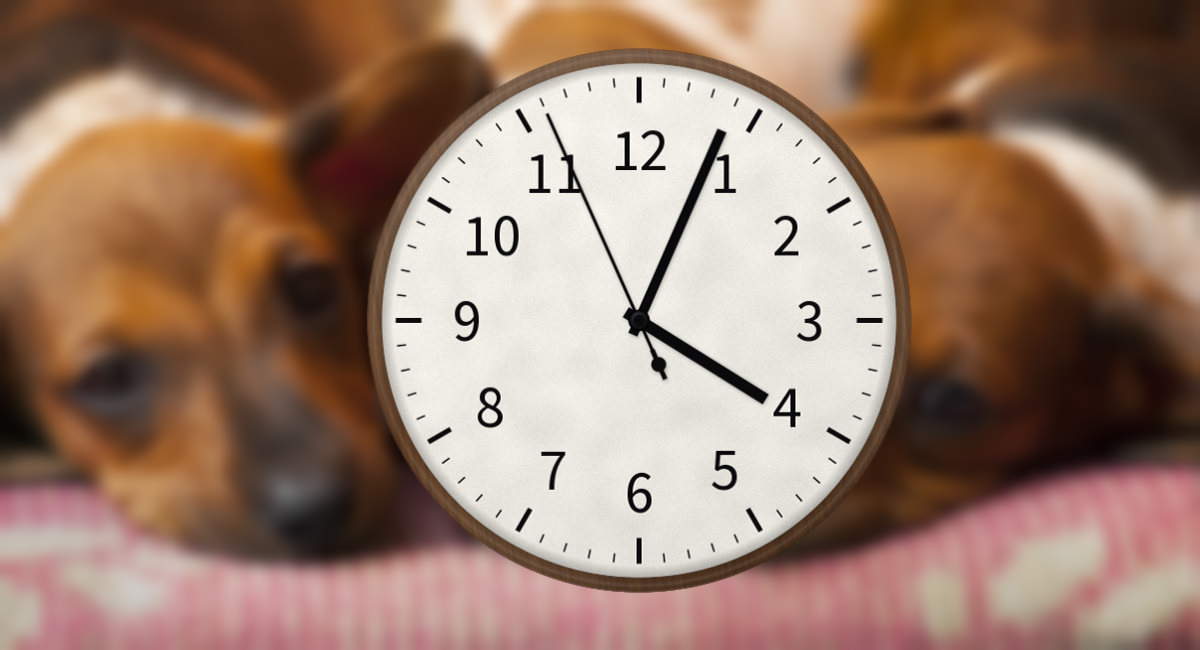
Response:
h=4 m=3 s=56
